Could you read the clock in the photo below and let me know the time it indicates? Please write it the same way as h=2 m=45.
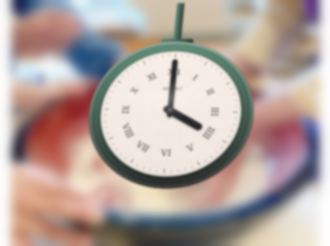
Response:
h=4 m=0
